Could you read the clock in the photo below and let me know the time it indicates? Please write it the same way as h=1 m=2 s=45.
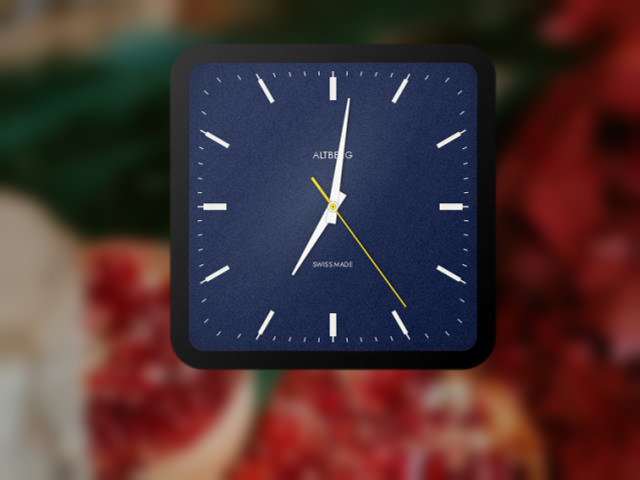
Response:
h=7 m=1 s=24
